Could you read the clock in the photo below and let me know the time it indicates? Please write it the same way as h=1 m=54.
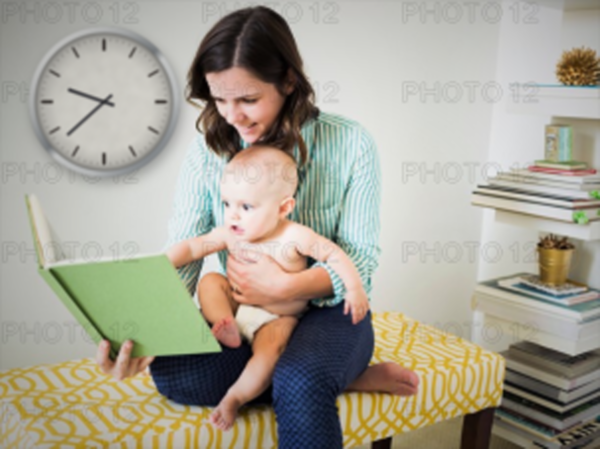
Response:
h=9 m=38
